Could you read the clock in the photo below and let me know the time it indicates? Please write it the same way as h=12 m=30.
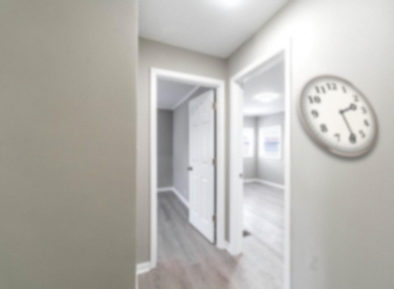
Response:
h=2 m=29
